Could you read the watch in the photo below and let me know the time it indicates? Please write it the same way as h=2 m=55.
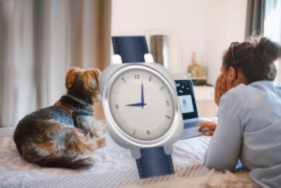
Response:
h=9 m=2
